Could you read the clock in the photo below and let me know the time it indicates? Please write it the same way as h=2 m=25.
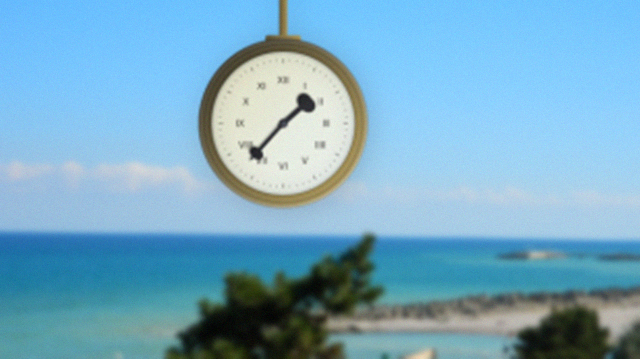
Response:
h=1 m=37
